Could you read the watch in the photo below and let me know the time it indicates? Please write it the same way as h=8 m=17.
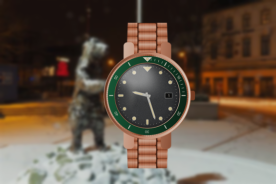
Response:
h=9 m=27
